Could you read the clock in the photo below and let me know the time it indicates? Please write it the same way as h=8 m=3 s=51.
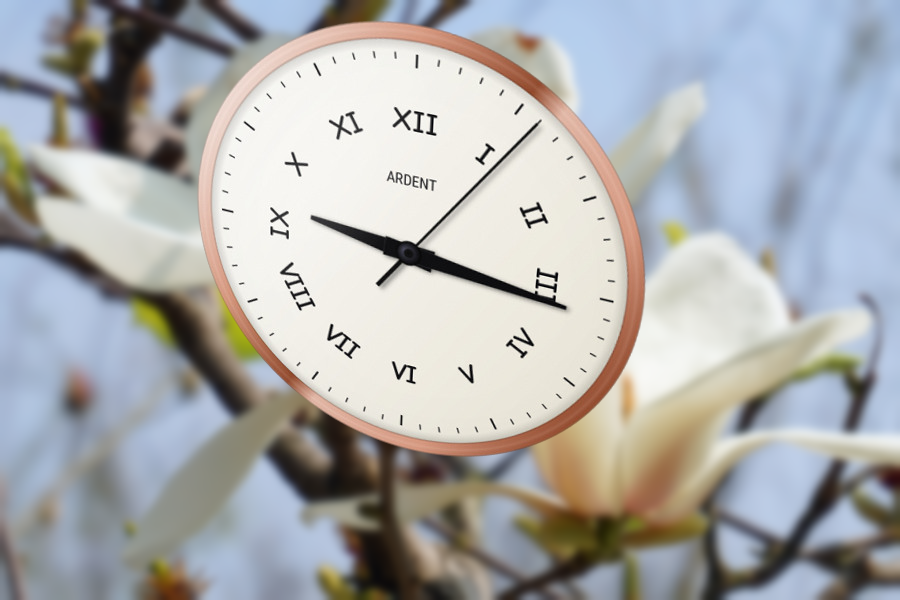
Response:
h=9 m=16 s=6
